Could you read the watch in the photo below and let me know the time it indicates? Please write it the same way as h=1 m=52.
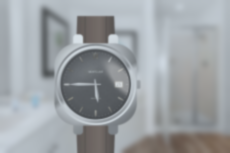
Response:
h=5 m=45
